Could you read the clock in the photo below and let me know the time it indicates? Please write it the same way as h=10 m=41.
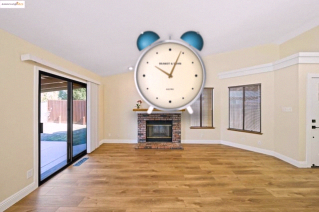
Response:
h=10 m=4
